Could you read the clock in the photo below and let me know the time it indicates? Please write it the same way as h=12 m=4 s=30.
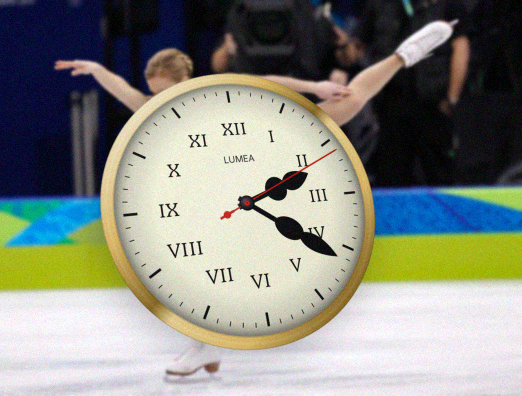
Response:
h=2 m=21 s=11
